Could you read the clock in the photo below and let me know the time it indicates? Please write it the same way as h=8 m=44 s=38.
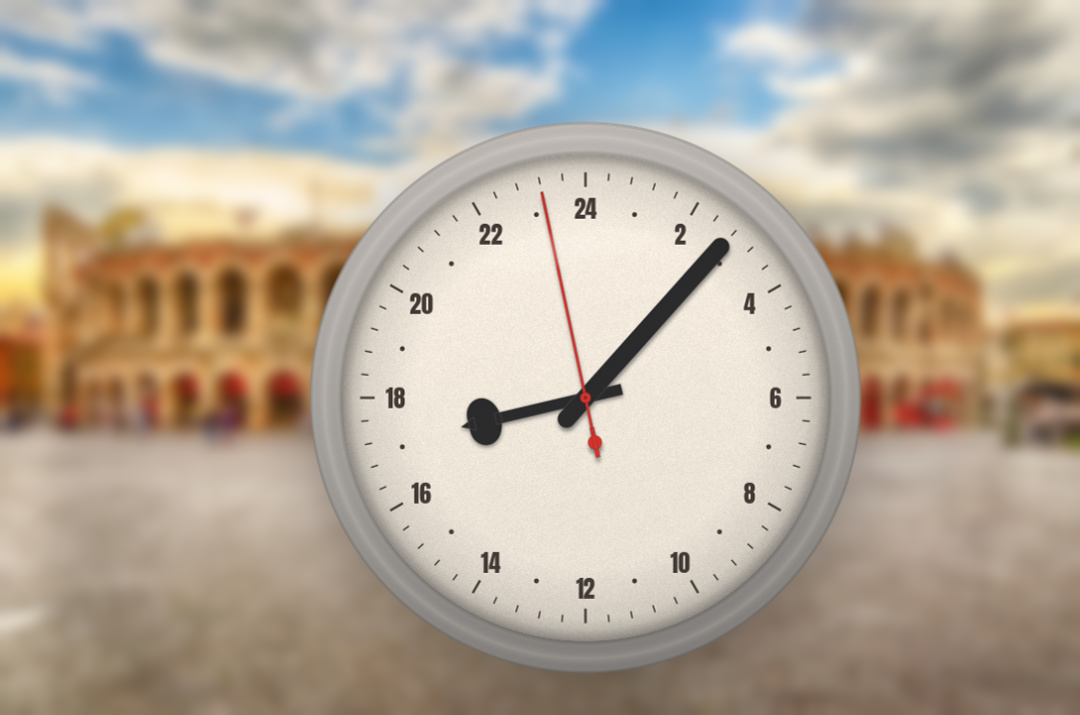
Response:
h=17 m=6 s=58
